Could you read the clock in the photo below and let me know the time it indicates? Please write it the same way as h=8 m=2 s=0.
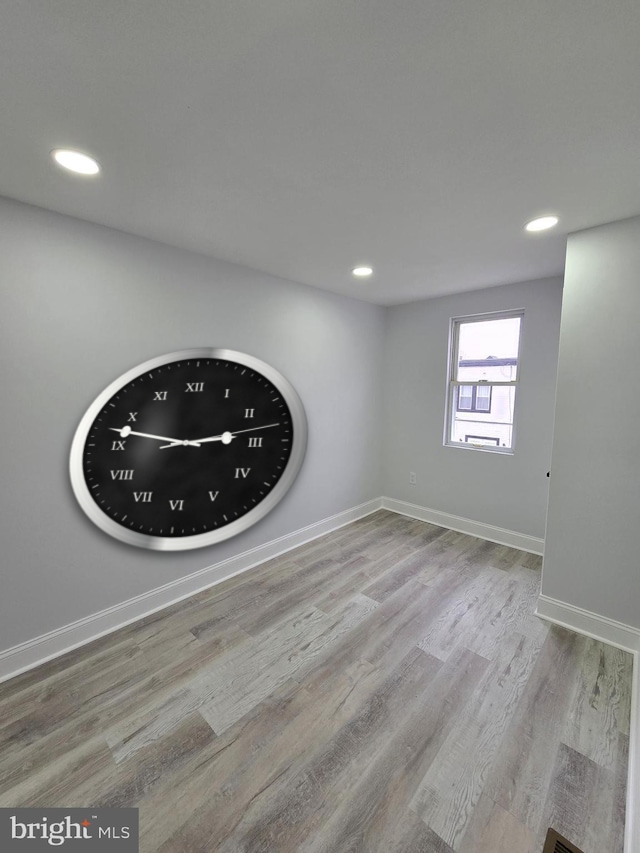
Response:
h=2 m=47 s=13
